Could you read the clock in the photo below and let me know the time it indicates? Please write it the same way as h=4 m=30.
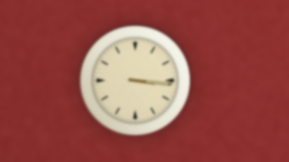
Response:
h=3 m=16
